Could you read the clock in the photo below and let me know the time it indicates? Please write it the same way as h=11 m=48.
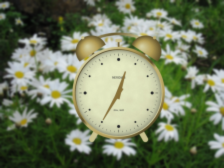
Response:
h=12 m=35
